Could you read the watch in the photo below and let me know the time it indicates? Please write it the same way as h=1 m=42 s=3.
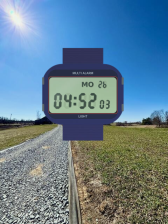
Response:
h=4 m=52 s=3
